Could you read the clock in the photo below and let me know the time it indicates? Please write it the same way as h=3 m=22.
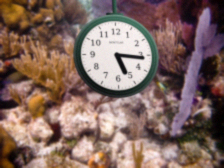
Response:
h=5 m=16
